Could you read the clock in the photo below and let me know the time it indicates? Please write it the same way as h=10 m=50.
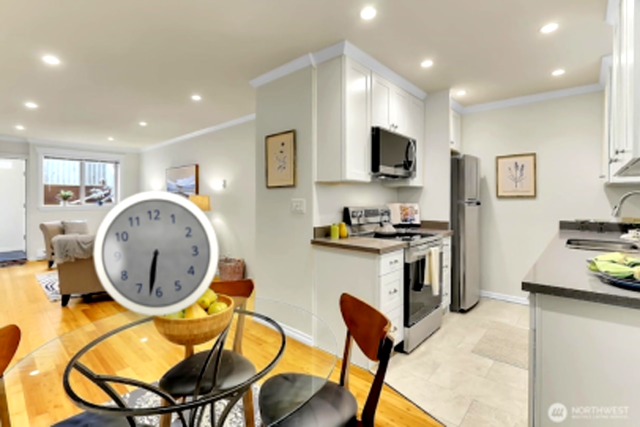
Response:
h=6 m=32
